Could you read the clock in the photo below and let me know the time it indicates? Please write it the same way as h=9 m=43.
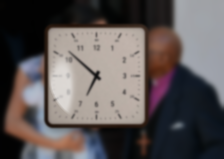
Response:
h=6 m=52
